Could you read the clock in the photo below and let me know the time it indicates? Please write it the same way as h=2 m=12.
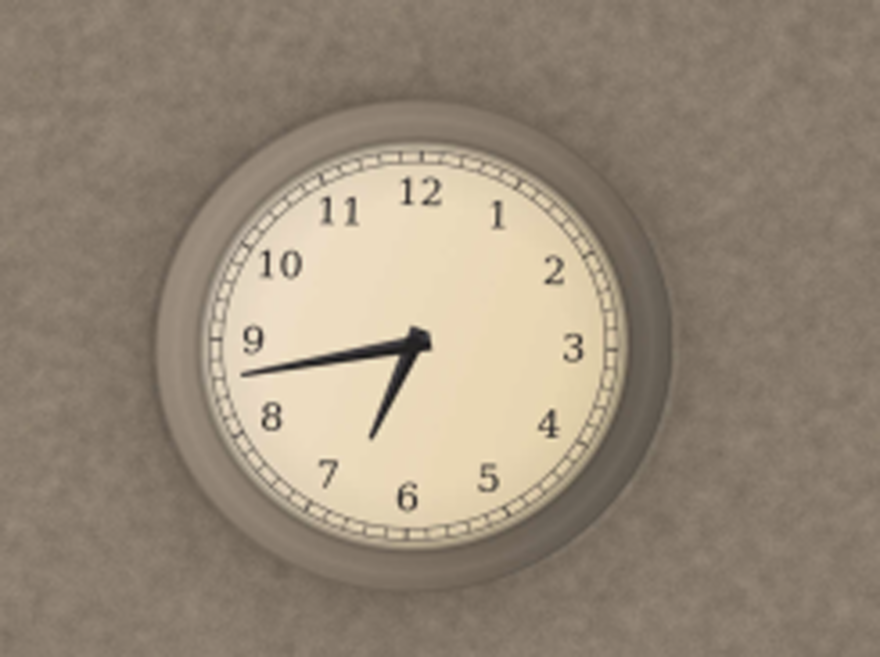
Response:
h=6 m=43
